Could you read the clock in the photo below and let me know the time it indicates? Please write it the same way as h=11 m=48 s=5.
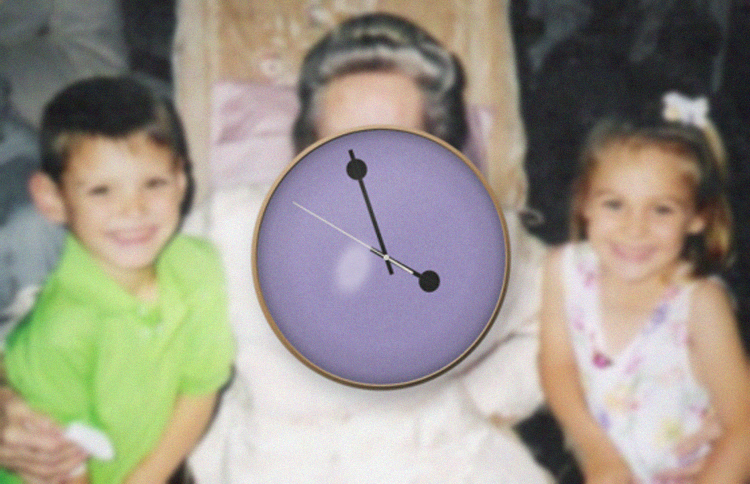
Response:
h=3 m=56 s=50
